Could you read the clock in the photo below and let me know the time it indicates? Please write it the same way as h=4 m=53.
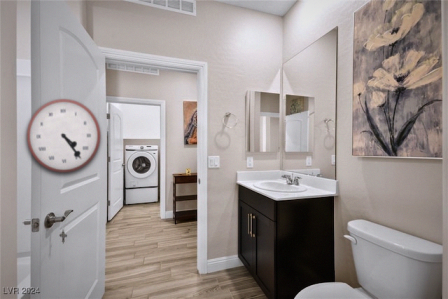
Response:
h=4 m=24
